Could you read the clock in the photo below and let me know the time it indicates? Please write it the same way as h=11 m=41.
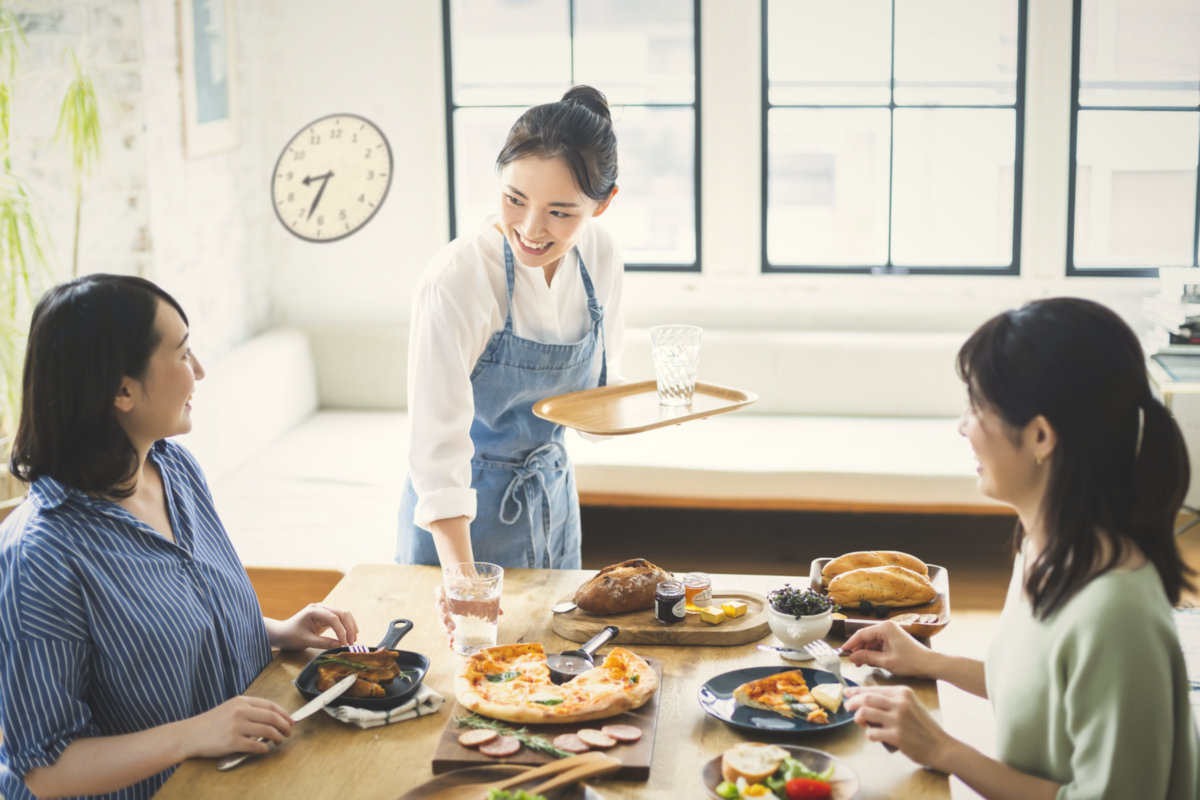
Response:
h=8 m=33
